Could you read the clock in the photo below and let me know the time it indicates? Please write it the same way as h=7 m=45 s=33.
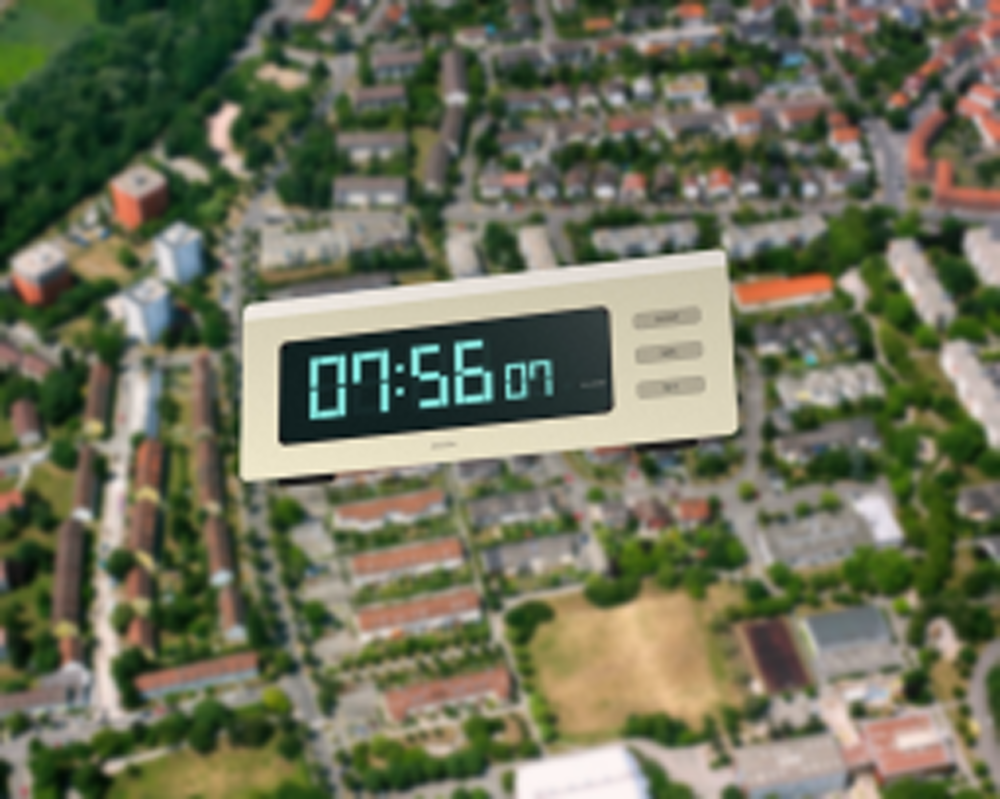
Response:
h=7 m=56 s=7
